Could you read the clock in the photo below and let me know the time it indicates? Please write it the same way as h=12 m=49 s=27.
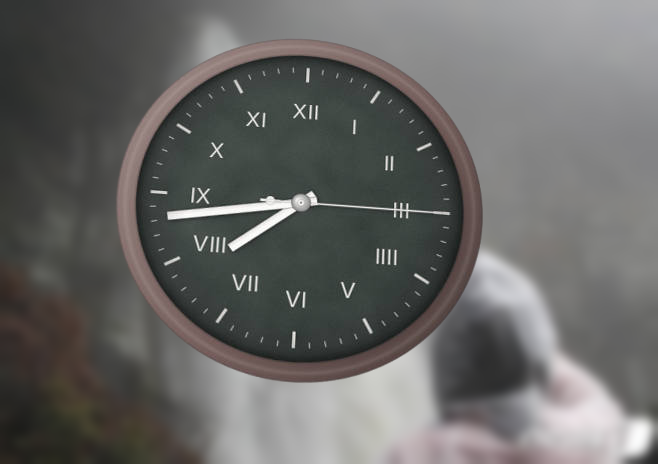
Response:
h=7 m=43 s=15
